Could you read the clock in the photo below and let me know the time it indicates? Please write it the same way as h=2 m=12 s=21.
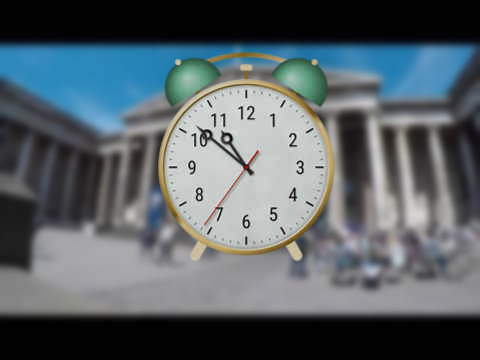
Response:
h=10 m=51 s=36
